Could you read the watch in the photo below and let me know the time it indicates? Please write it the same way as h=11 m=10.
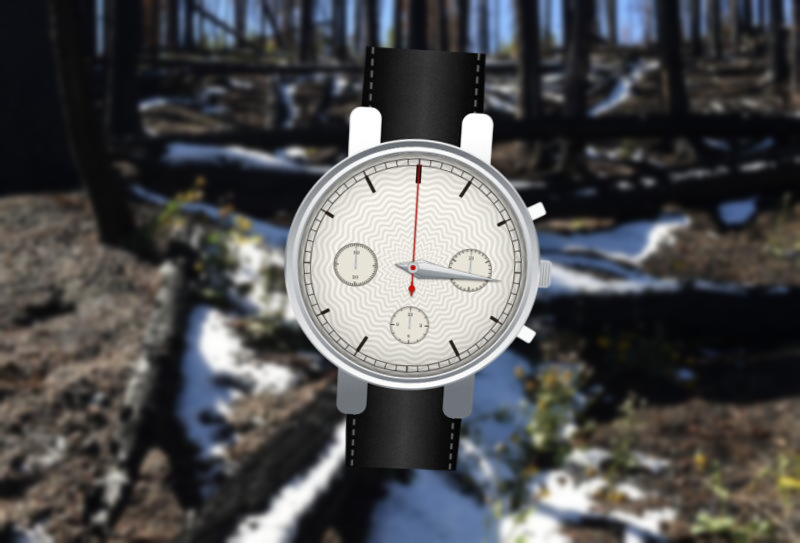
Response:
h=3 m=16
